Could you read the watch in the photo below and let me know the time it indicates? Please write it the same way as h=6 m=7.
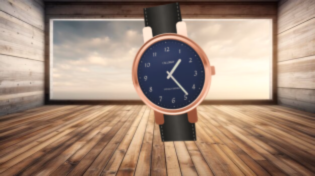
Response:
h=1 m=24
